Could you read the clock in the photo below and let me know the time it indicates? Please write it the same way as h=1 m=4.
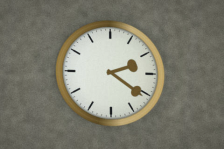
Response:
h=2 m=21
